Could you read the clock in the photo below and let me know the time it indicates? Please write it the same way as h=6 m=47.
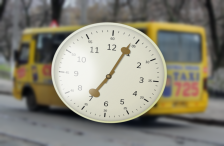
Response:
h=7 m=4
